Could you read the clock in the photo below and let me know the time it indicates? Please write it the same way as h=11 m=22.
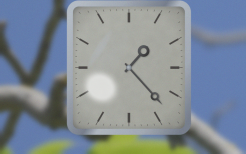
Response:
h=1 m=23
